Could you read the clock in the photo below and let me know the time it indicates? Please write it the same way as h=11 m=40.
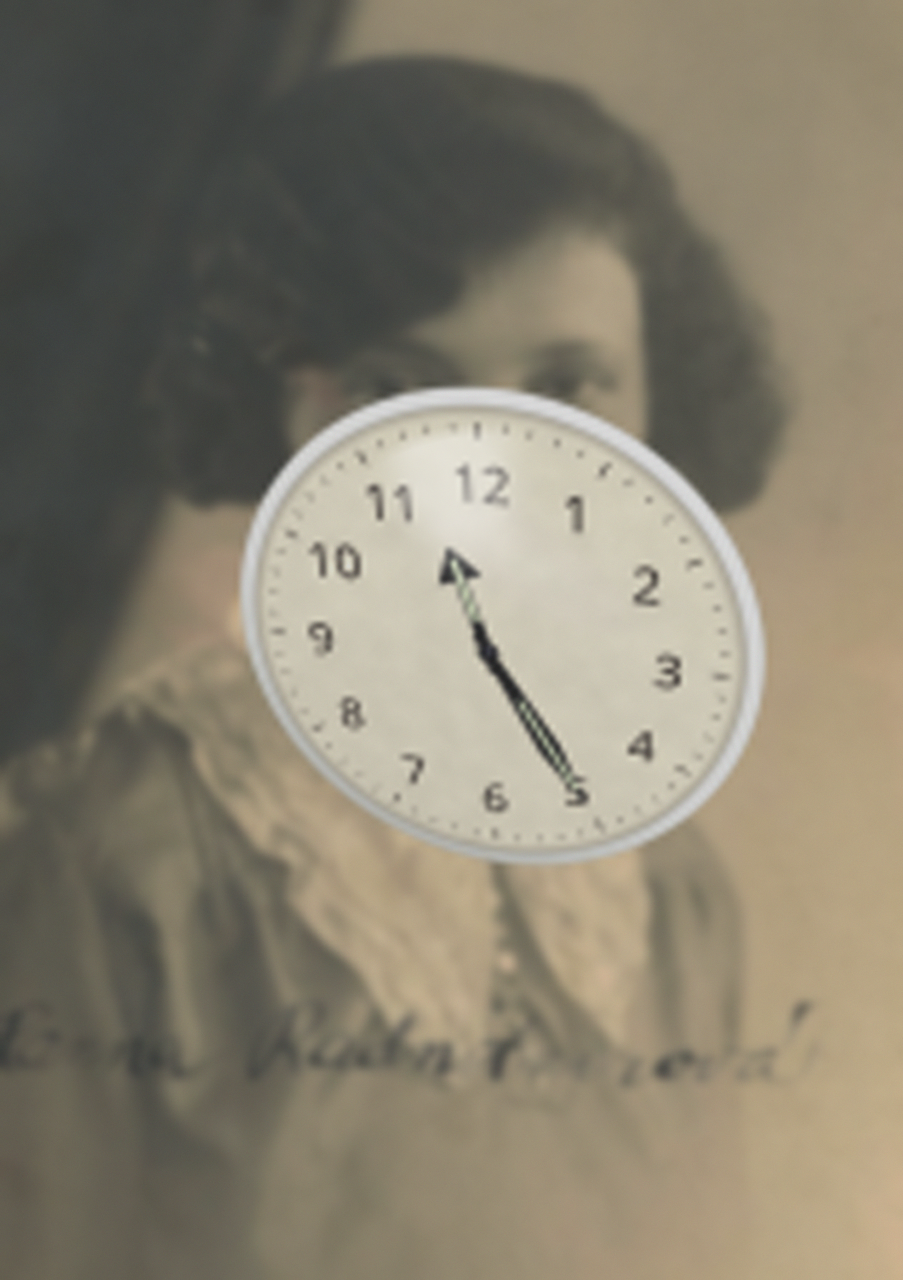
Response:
h=11 m=25
